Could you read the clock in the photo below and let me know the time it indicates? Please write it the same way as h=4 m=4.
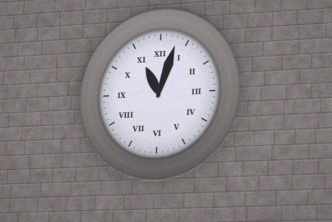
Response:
h=11 m=3
